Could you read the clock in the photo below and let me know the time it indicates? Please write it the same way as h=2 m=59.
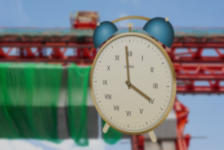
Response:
h=3 m=59
